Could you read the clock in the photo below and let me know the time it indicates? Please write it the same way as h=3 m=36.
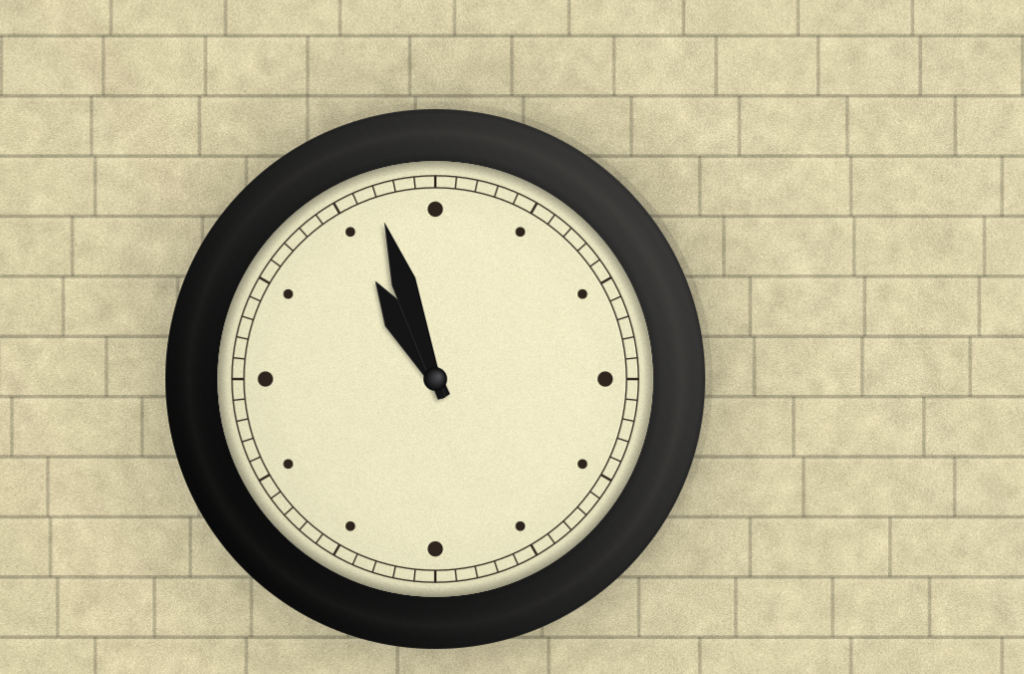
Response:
h=10 m=57
